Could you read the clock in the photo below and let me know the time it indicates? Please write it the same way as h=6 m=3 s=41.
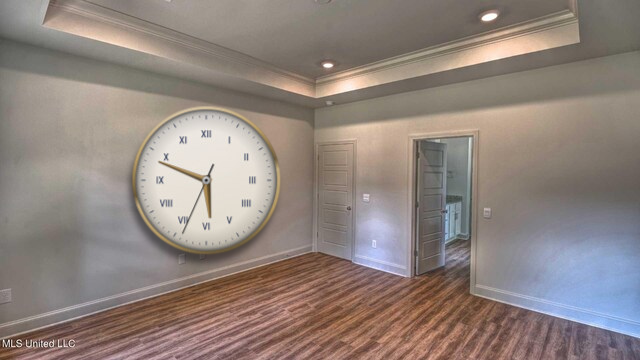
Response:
h=5 m=48 s=34
